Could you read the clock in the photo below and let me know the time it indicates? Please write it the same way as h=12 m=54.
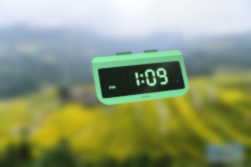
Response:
h=1 m=9
